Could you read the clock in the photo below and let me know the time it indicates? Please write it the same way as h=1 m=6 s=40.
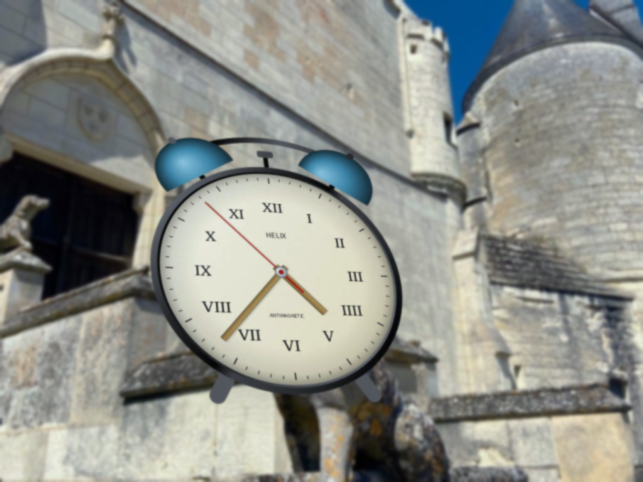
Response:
h=4 m=36 s=53
